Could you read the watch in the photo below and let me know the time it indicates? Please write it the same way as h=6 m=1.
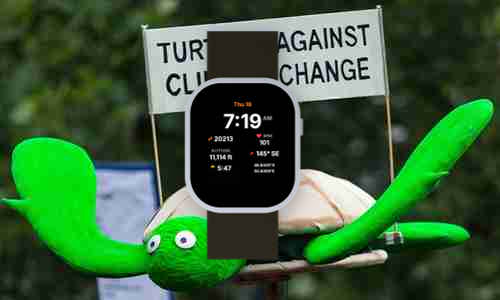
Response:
h=7 m=19
